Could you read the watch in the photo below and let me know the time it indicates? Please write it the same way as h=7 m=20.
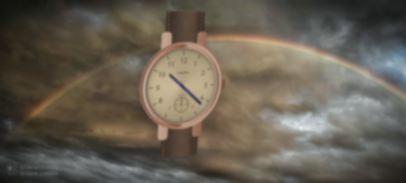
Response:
h=10 m=22
